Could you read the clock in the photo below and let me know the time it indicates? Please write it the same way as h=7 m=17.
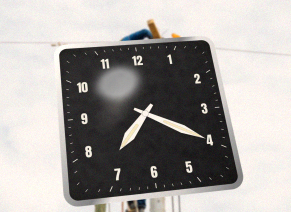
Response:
h=7 m=20
